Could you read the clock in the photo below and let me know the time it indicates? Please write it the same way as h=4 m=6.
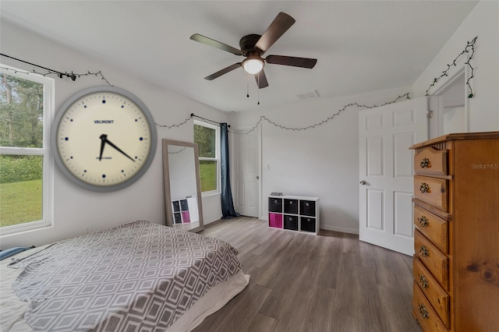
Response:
h=6 m=21
